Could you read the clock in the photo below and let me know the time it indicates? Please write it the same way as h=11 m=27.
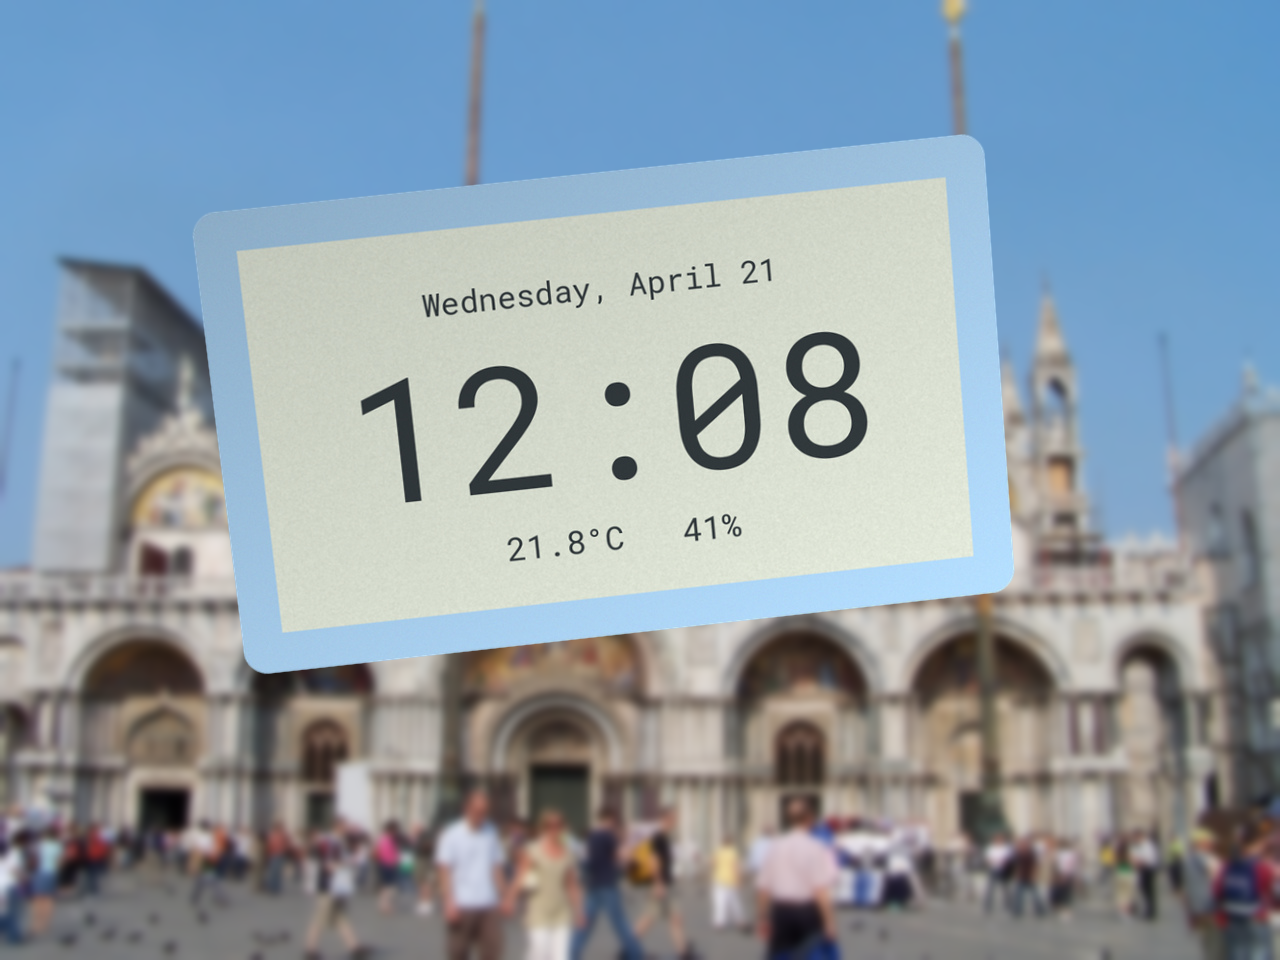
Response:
h=12 m=8
